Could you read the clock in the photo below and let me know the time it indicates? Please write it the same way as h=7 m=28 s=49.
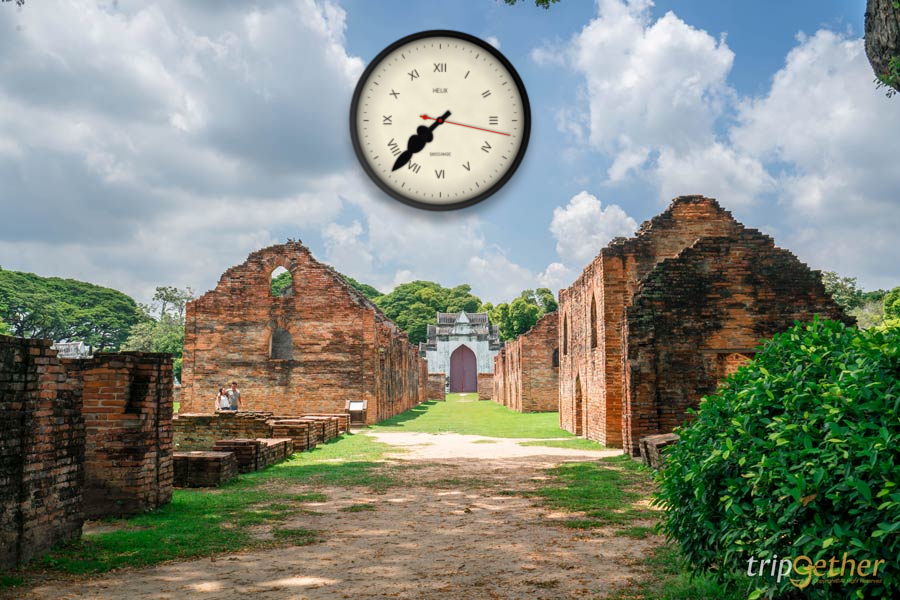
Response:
h=7 m=37 s=17
